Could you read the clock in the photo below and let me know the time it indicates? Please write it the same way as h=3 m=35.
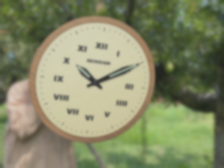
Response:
h=10 m=10
